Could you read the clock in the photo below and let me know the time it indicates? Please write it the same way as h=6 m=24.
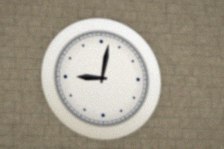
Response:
h=9 m=2
